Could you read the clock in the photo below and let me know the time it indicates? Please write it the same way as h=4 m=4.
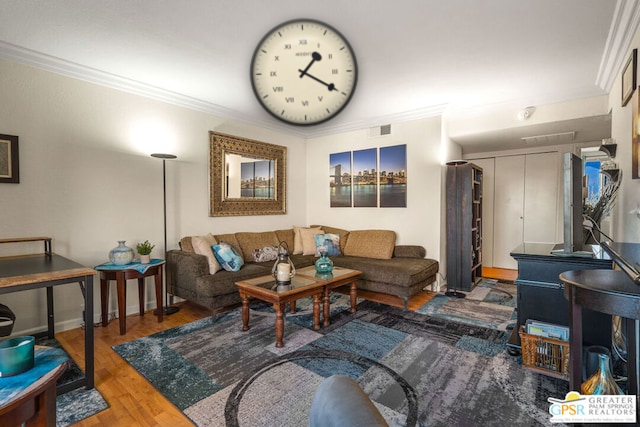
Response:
h=1 m=20
